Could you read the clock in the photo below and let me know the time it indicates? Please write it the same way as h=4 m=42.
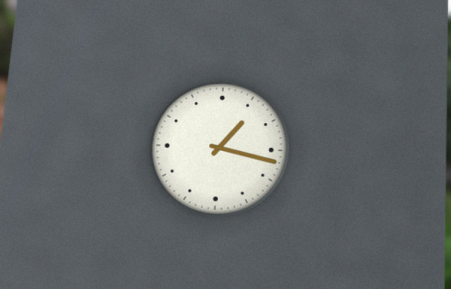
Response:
h=1 m=17
